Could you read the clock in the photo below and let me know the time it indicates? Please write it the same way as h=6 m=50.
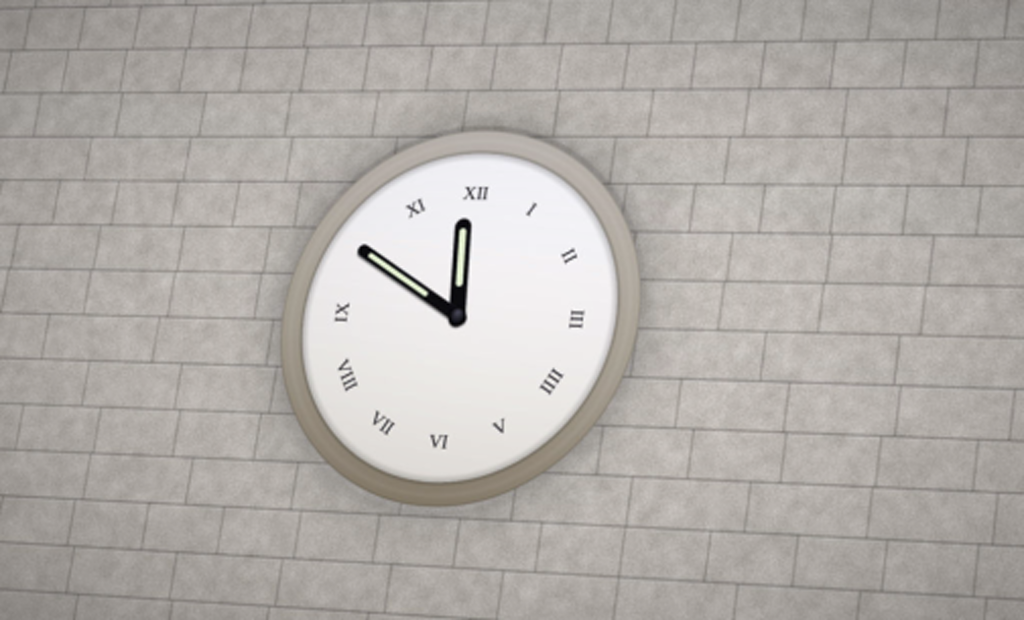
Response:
h=11 m=50
